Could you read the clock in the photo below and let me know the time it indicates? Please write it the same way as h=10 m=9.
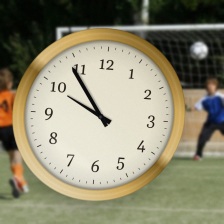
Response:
h=9 m=54
